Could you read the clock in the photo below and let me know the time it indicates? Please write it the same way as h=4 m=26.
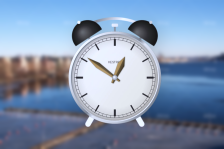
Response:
h=12 m=51
